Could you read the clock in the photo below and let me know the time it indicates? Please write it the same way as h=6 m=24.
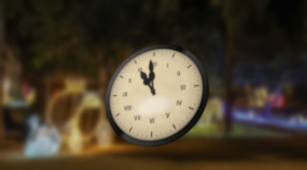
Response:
h=10 m=59
